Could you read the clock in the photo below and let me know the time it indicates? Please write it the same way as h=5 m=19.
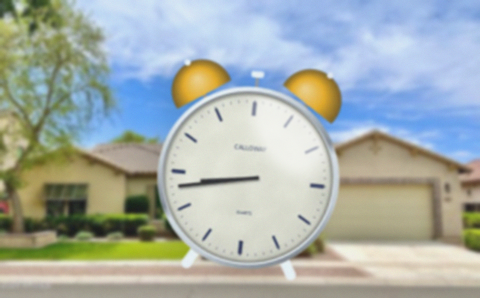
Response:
h=8 m=43
